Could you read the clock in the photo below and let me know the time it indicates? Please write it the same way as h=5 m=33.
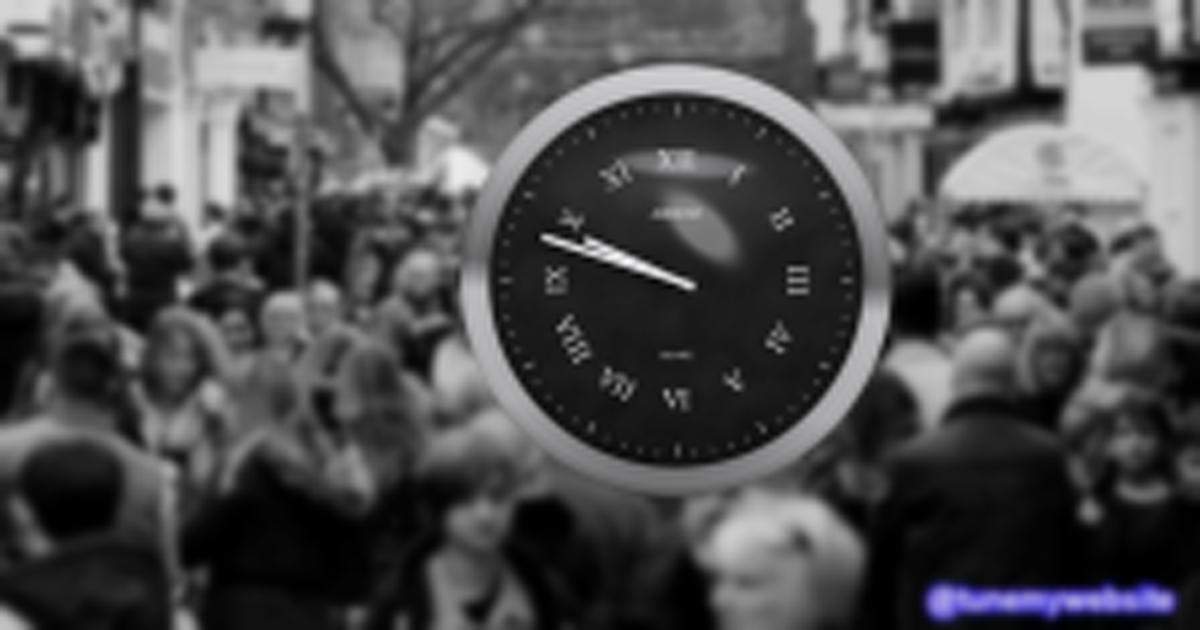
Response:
h=9 m=48
